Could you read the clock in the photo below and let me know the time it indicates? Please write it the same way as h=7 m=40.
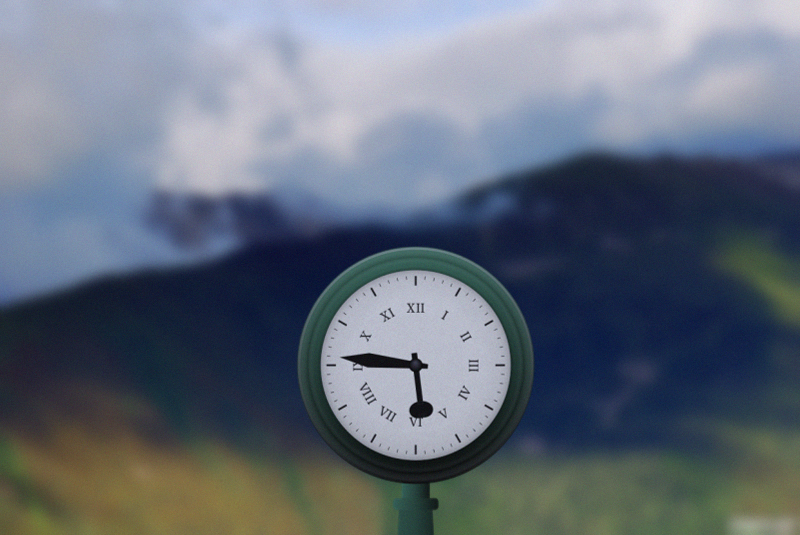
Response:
h=5 m=46
